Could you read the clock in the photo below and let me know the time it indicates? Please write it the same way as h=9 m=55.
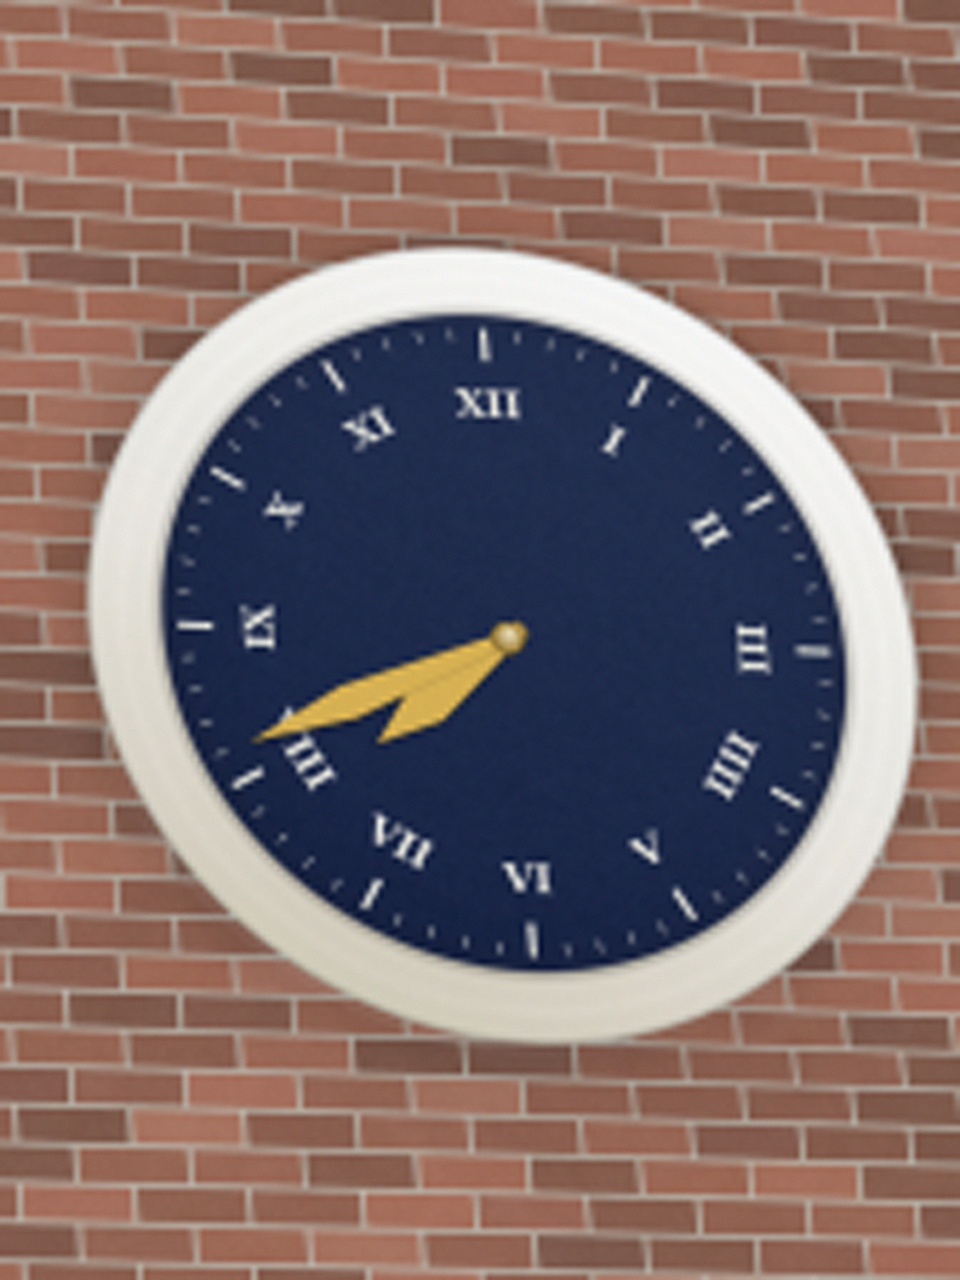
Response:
h=7 m=41
